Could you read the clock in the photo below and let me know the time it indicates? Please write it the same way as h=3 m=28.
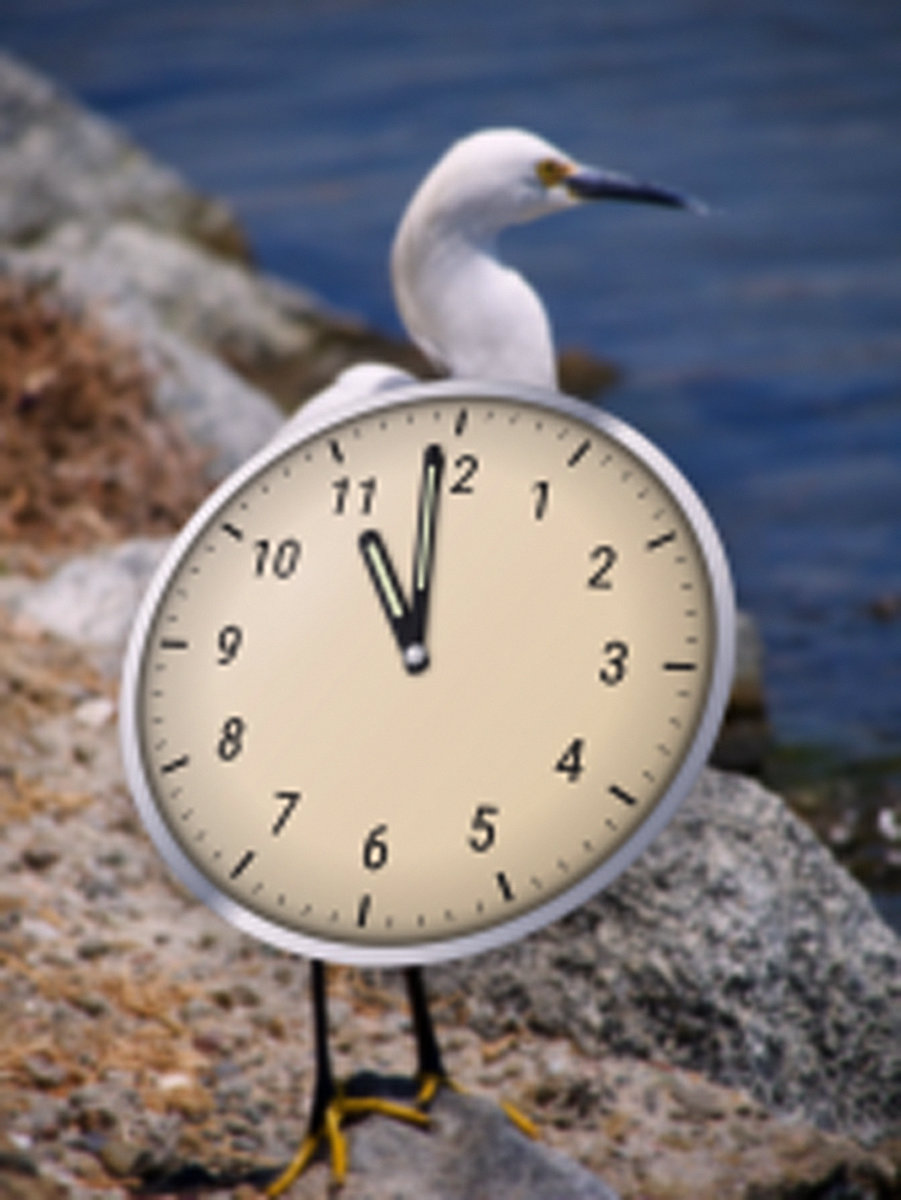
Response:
h=10 m=59
